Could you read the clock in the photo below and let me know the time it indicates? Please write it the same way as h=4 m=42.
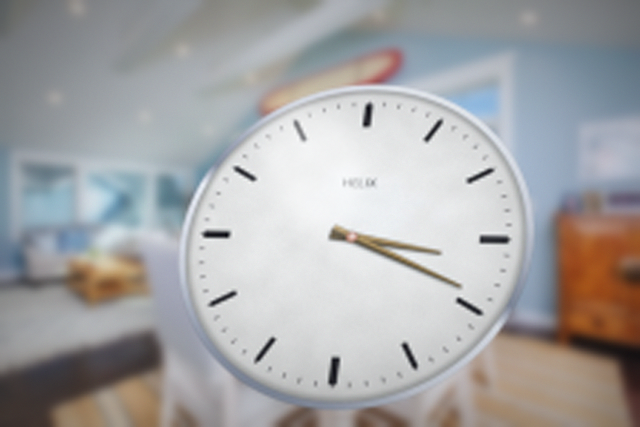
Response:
h=3 m=19
